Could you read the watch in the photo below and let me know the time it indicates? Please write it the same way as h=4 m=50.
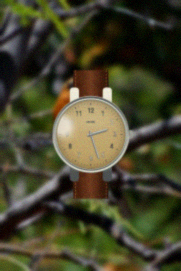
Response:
h=2 m=27
